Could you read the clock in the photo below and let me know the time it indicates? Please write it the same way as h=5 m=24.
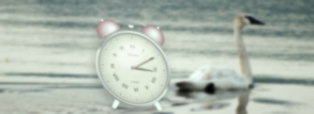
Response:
h=3 m=10
